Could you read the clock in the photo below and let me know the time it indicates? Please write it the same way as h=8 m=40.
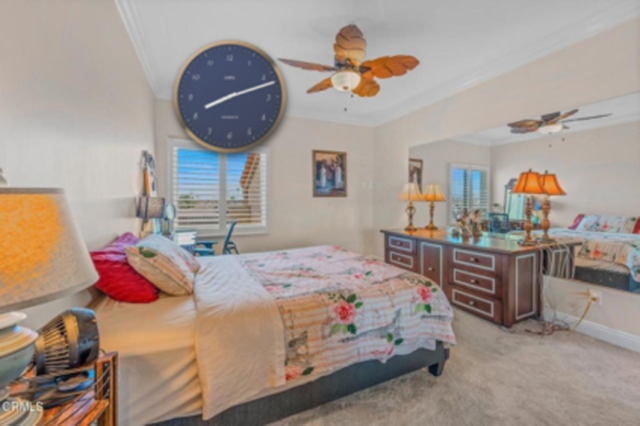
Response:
h=8 m=12
